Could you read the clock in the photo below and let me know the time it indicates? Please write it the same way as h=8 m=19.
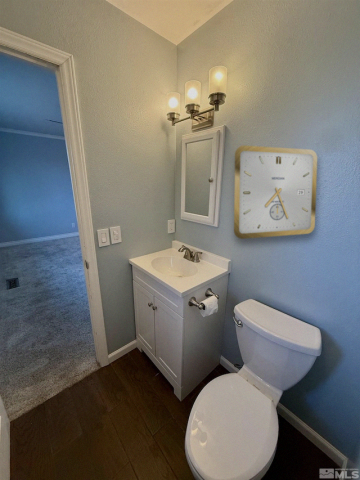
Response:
h=7 m=26
